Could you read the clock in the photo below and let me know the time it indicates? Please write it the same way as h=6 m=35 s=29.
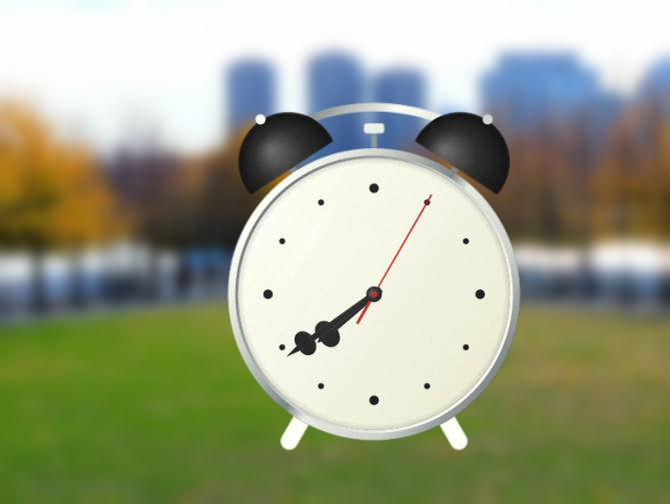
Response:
h=7 m=39 s=5
